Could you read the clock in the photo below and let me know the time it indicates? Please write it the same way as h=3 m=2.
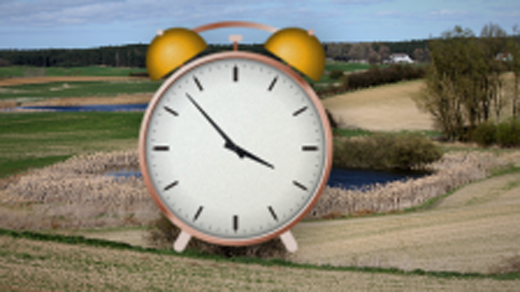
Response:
h=3 m=53
